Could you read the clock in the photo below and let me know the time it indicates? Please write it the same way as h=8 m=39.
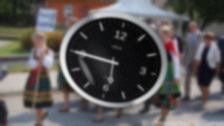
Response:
h=5 m=45
